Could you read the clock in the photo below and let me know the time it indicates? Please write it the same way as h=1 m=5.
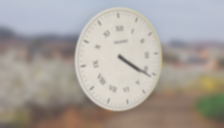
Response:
h=4 m=21
